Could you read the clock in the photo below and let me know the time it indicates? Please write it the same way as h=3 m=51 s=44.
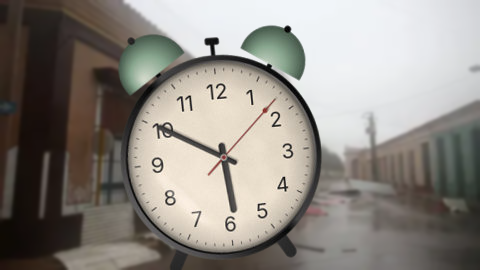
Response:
h=5 m=50 s=8
